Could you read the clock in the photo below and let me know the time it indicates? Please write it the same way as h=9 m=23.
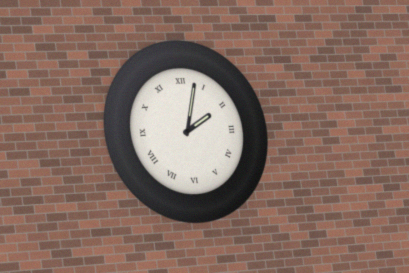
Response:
h=2 m=3
